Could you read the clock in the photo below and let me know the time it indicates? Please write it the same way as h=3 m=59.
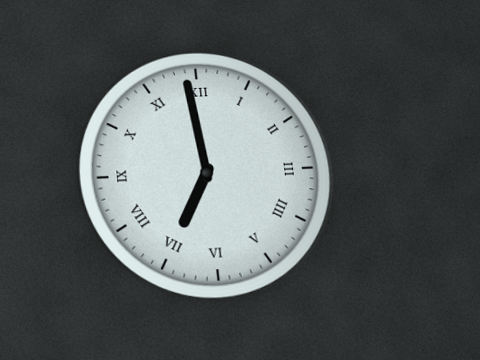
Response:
h=6 m=59
